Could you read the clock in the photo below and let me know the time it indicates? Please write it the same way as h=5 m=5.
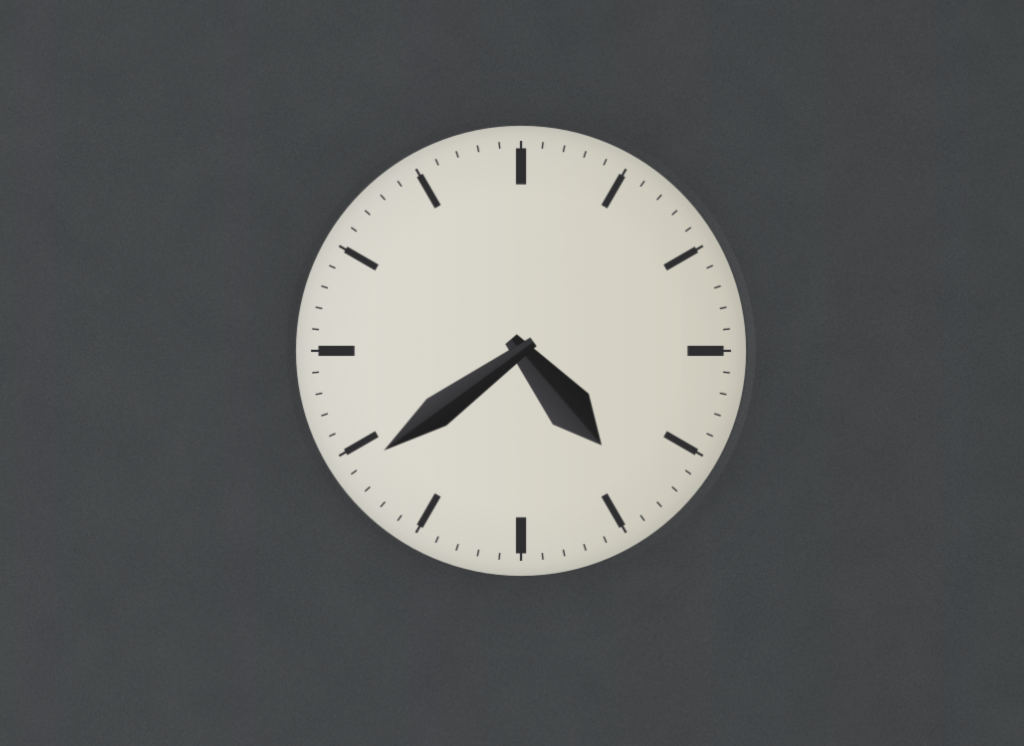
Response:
h=4 m=39
